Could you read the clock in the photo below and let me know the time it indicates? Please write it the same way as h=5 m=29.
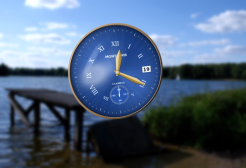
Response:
h=12 m=20
